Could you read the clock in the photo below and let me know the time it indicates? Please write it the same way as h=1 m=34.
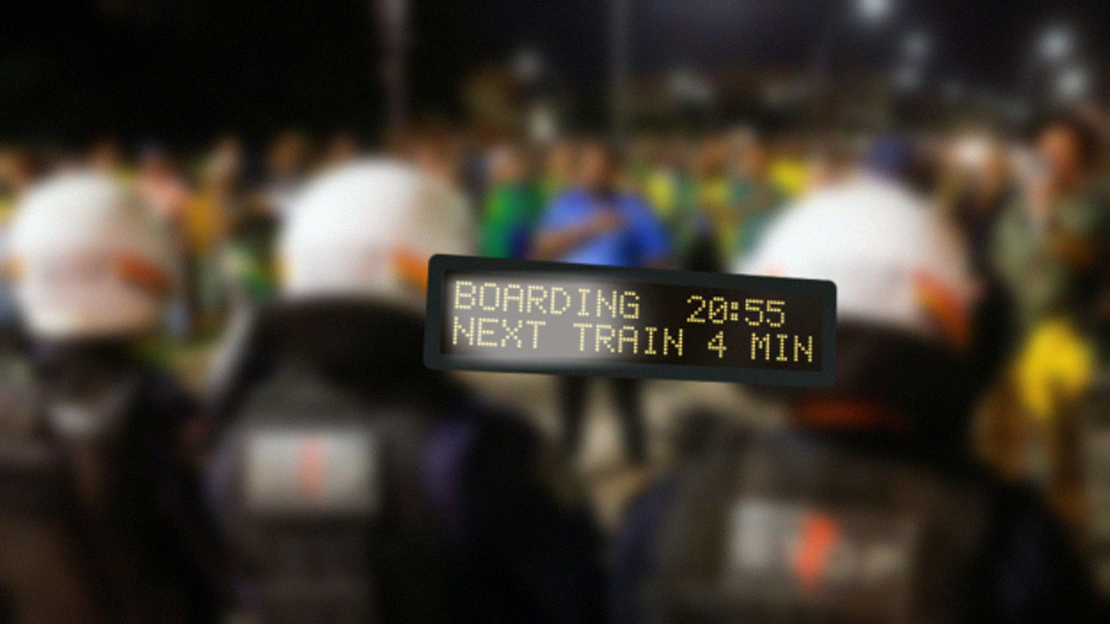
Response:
h=20 m=55
